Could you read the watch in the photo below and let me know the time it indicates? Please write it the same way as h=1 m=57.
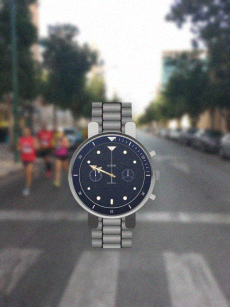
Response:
h=9 m=49
